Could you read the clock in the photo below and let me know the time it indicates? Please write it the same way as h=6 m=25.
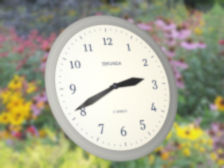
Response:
h=2 m=41
